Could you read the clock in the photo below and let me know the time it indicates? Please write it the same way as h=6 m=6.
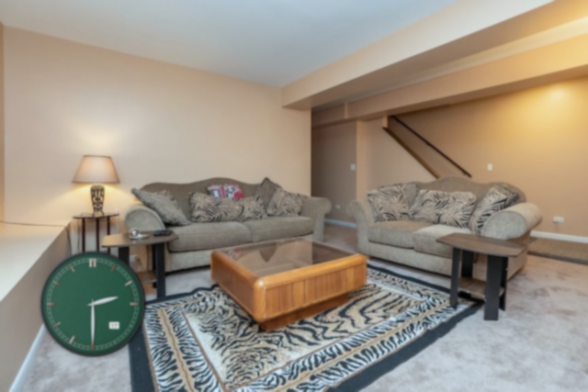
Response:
h=2 m=30
